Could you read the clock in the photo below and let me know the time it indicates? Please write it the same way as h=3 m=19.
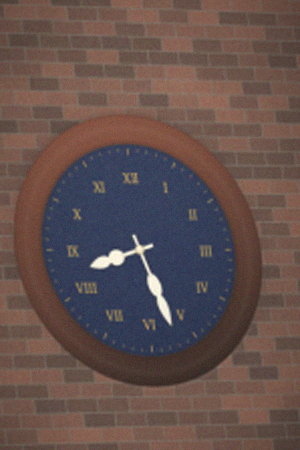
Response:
h=8 m=27
